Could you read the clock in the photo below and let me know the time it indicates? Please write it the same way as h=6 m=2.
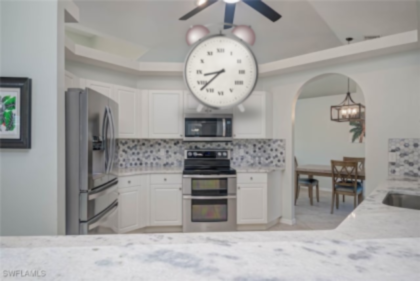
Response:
h=8 m=38
